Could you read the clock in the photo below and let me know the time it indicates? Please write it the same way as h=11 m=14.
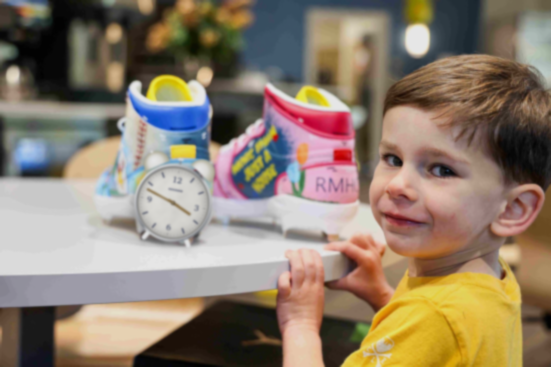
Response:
h=3 m=48
